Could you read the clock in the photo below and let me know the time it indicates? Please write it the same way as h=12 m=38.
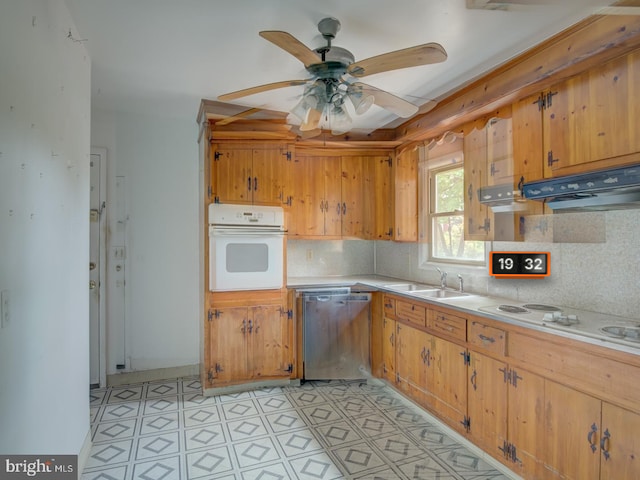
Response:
h=19 m=32
